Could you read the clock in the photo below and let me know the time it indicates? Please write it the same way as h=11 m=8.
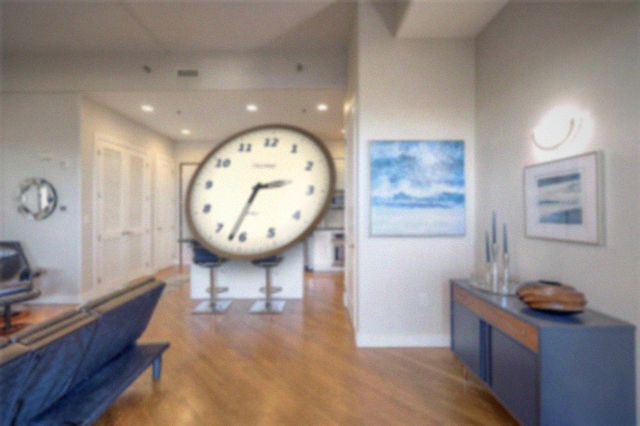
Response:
h=2 m=32
